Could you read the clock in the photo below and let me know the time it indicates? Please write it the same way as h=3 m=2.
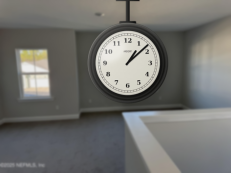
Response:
h=1 m=8
